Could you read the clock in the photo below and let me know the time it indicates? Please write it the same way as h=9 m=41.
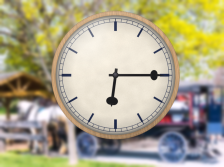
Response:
h=6 m=15
